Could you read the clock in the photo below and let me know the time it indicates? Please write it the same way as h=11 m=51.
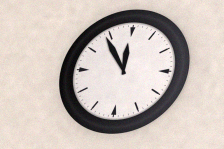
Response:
h=11 m=54
